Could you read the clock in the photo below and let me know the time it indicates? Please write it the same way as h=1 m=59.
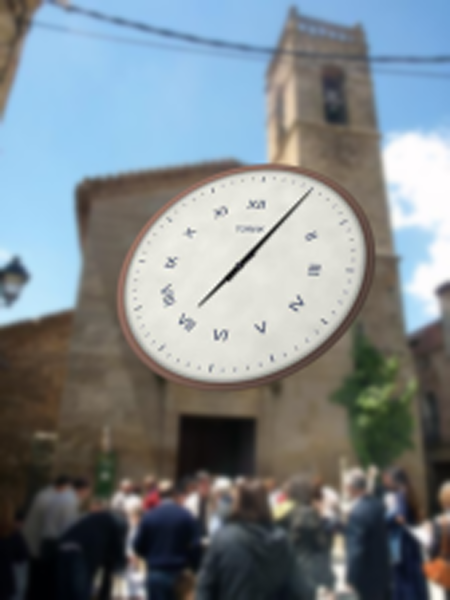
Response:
h=7 m=5
